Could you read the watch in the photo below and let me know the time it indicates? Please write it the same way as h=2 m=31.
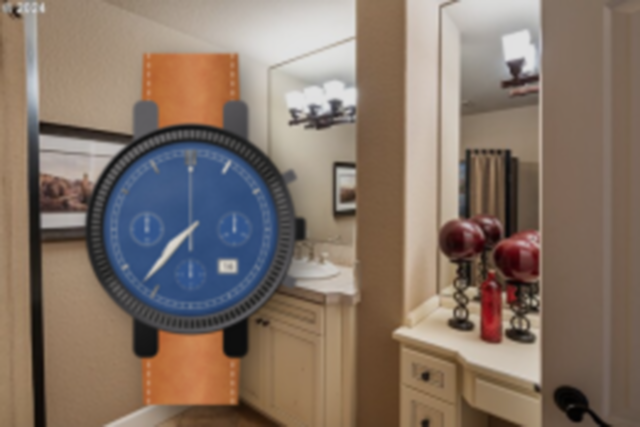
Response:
h=7 m=37
